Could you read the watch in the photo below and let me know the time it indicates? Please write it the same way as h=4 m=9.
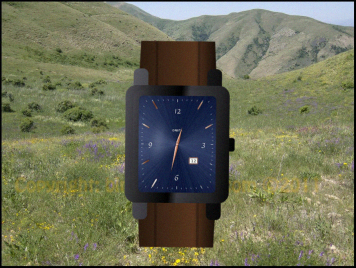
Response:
h=12 m=32
